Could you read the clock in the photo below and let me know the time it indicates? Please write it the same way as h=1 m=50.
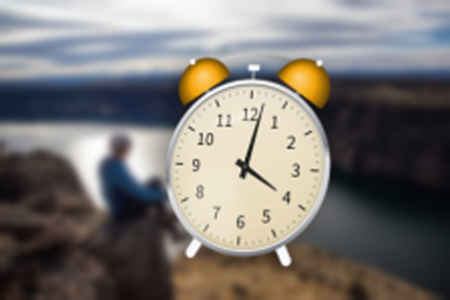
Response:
h=4 m=2
